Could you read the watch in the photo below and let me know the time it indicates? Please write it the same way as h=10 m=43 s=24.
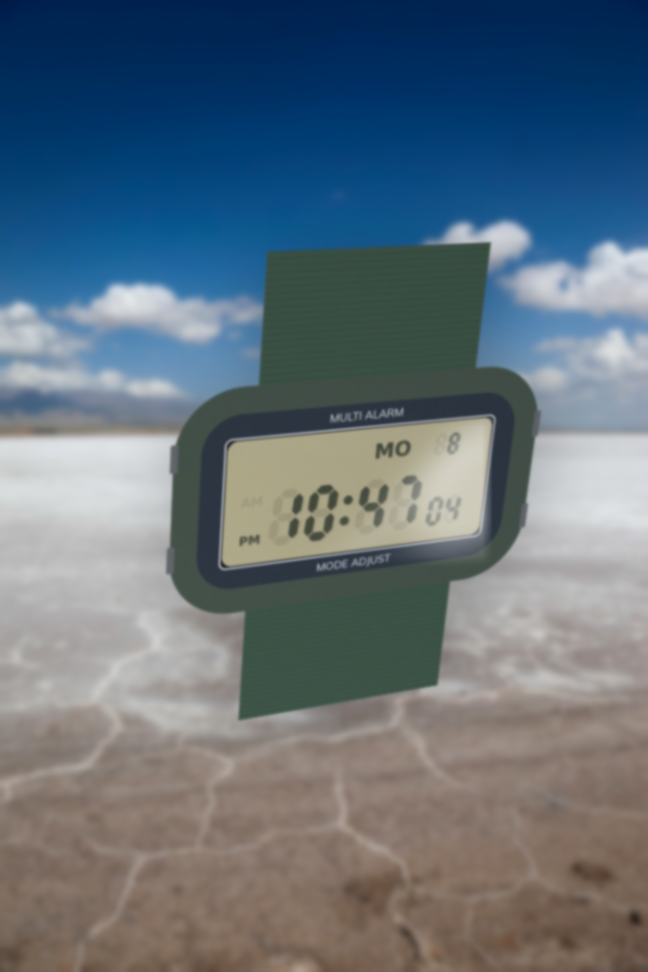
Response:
h=10 m=47 s=4
